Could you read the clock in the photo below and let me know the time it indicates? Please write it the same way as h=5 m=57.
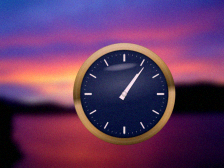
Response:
h=1 m=6
